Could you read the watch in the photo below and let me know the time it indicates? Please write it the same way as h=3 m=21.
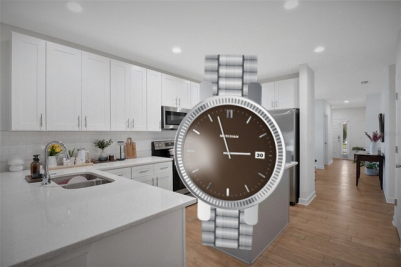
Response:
h=2 m=57
